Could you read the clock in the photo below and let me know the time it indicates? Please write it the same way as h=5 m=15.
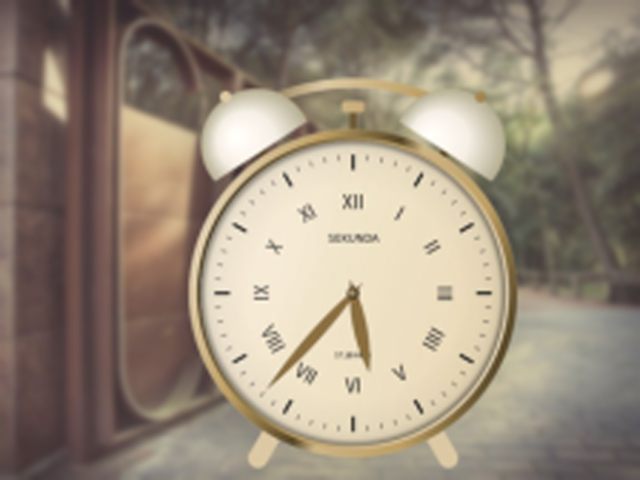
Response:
h=5 m=37
